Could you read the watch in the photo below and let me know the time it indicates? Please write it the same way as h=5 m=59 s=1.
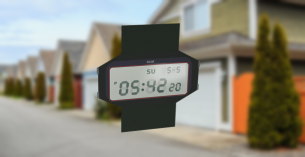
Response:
h=5 m=42 s=20
